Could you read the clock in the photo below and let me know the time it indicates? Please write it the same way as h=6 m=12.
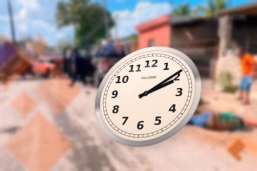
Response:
h=2 m=9
